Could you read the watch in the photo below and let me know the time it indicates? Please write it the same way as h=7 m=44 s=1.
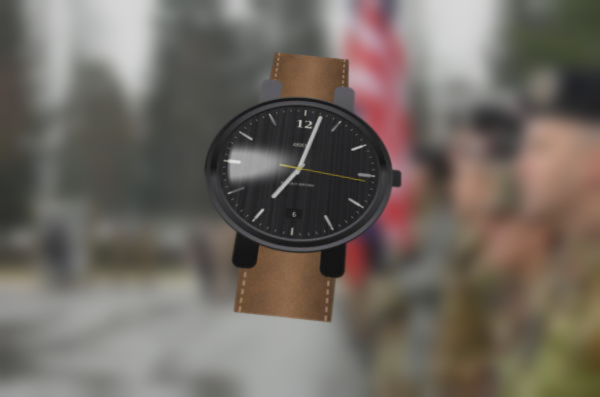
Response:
h=7 m=2 s=16
